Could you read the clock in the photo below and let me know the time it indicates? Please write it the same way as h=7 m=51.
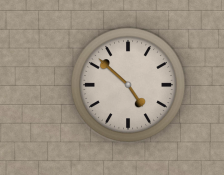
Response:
h=4 m=52
